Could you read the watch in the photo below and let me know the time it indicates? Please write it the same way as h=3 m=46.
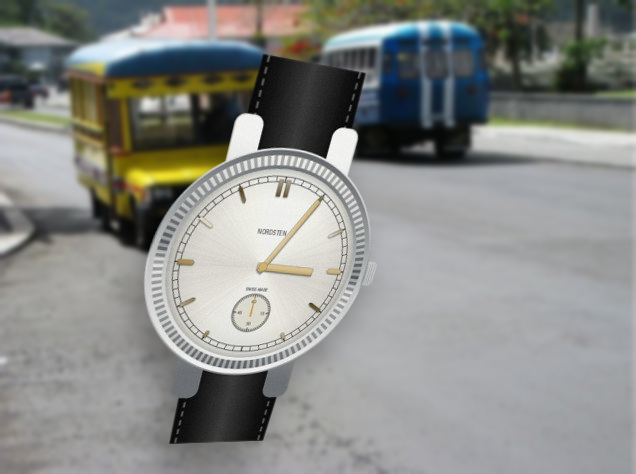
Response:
h=3 m=5
